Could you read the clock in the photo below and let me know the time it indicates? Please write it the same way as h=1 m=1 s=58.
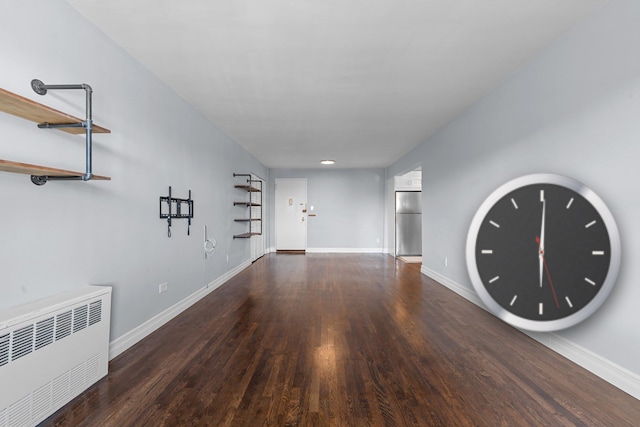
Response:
h=6 m=0 s=27
